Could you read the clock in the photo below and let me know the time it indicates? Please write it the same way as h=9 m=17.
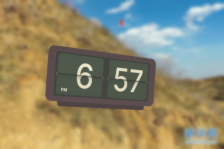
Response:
h=6 m=57
